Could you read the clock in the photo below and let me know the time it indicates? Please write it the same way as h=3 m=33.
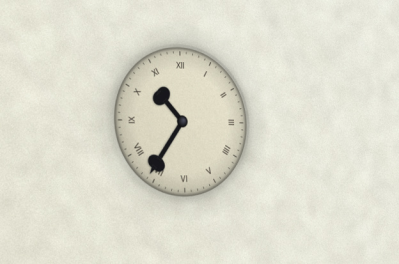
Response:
h=10 m=36
